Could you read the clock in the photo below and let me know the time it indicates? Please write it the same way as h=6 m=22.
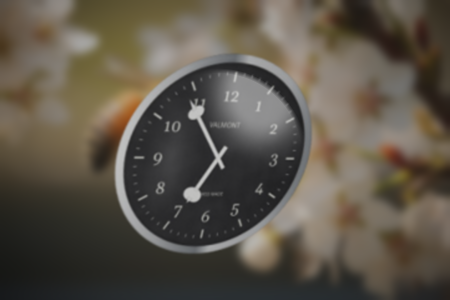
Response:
h=6 m=54
